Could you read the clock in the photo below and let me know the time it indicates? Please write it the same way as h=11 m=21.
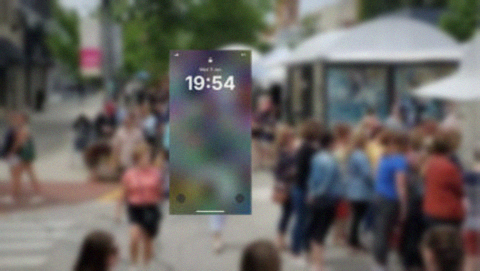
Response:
h=19 m=54
